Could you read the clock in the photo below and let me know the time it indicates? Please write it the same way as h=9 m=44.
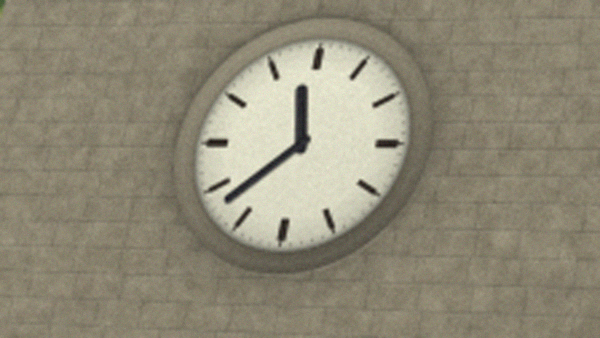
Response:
h=11 m=38
